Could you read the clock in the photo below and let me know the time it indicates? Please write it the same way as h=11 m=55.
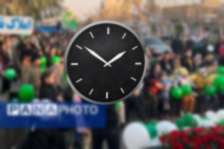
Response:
h=1 m=51
